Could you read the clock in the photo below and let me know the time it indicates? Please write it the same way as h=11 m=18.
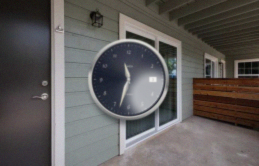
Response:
h=11 m=33
